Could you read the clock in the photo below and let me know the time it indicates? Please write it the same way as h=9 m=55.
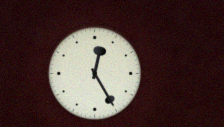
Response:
h=12 m=25
